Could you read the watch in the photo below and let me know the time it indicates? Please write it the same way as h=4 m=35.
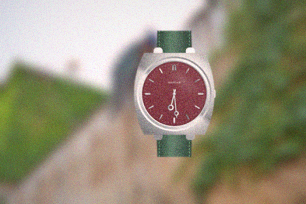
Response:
h=6 m=29
